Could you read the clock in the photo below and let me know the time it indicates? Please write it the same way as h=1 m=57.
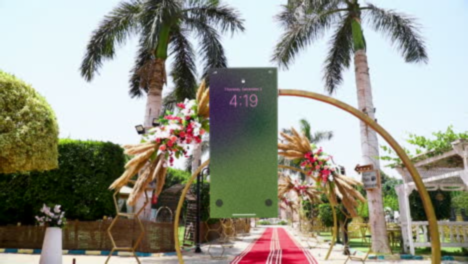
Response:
h=4 m=19
